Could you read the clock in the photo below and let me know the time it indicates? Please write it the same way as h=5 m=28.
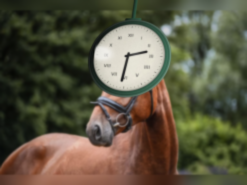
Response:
h=2 m=31
